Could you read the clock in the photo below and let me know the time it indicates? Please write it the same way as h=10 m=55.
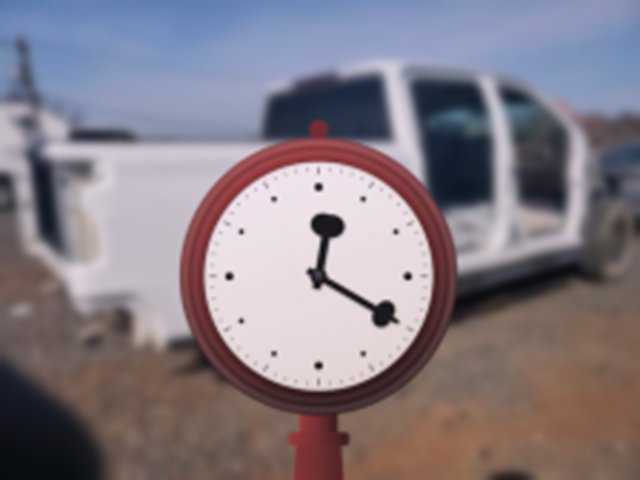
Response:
h=12 m=20
